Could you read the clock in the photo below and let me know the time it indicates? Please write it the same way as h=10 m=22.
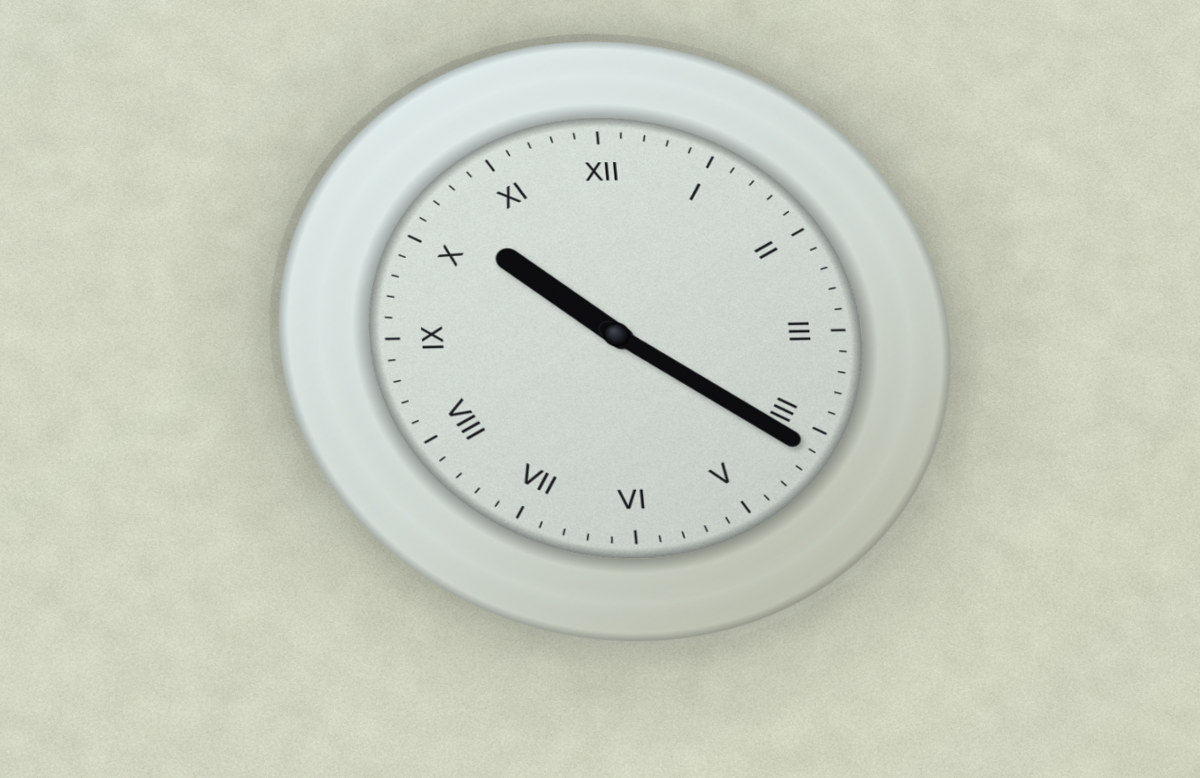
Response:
h=10 m=21
